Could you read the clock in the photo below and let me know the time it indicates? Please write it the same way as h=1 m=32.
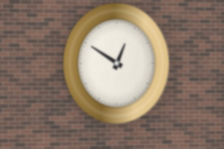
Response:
h=12 m=50
